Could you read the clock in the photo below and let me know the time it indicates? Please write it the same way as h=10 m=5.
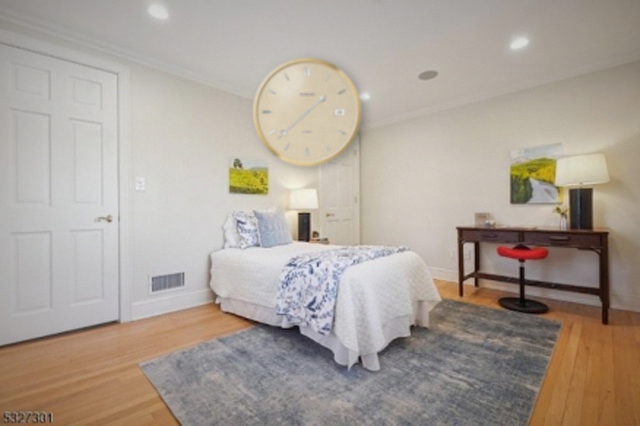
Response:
h=1 m=38
